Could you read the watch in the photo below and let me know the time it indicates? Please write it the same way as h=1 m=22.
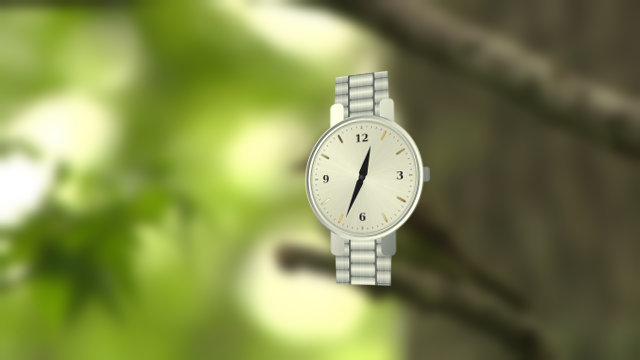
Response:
h=12 m=34
